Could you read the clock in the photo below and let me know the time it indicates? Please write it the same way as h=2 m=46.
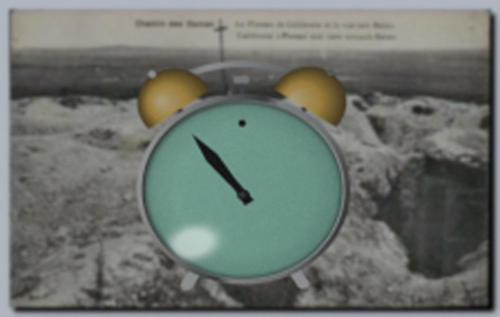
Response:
h=10 m=54
